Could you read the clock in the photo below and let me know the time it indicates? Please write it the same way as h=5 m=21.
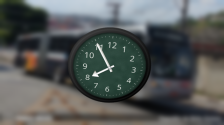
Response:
h=7 m=55
